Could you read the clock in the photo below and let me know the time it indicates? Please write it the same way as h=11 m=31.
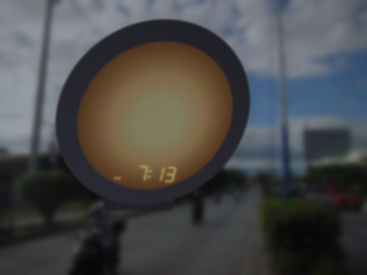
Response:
h=7 m=13
